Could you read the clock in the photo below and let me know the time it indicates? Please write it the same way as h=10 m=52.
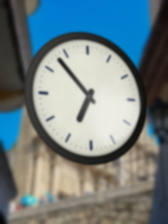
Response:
h=6 m=53
